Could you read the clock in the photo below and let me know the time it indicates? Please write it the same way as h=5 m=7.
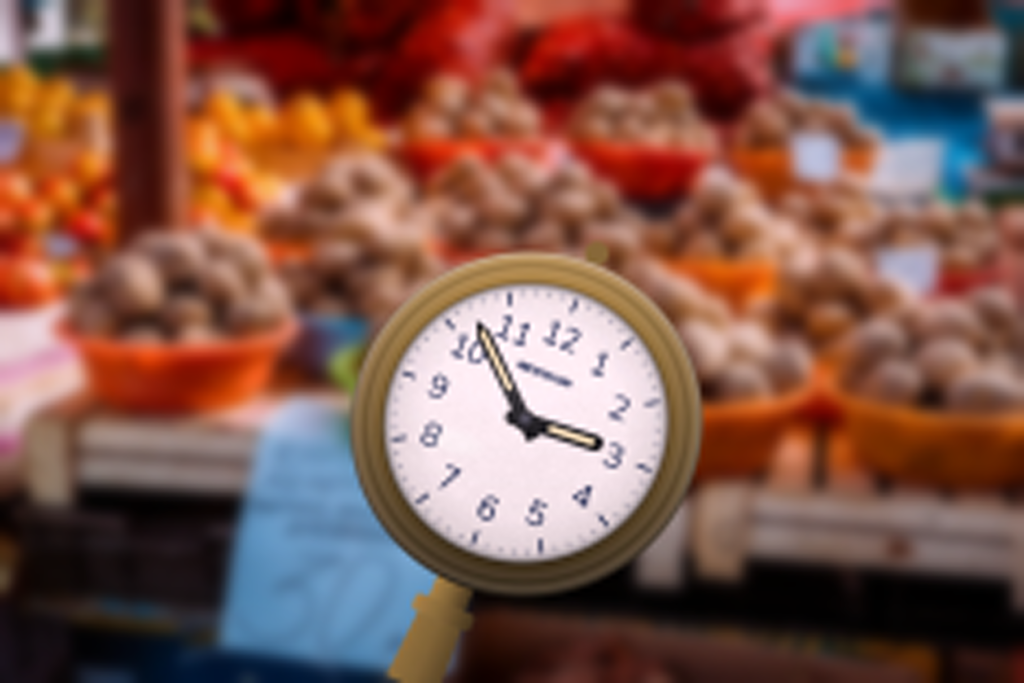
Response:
h=2 m=52
